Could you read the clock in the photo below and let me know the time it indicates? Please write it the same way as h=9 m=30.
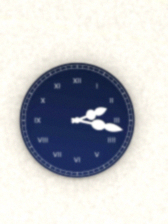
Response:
h=2 m=17
